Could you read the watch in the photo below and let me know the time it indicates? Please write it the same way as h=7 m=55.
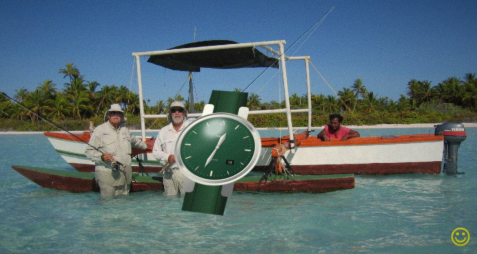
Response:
h=12 m=33
